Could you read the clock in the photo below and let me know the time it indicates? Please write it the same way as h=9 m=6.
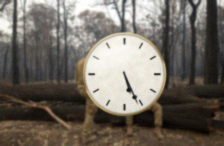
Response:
h=5 m=26
